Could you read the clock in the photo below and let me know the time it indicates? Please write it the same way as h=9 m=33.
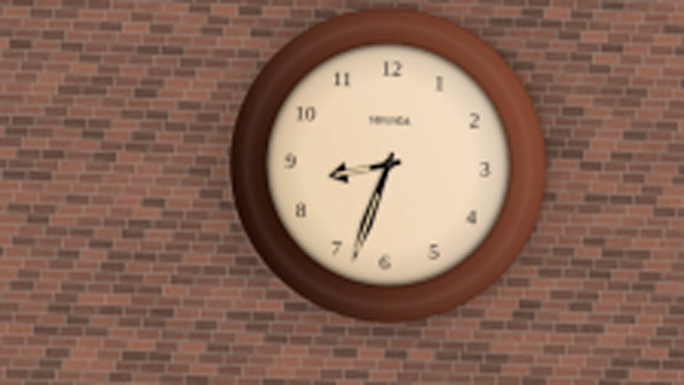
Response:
h=8 m=33
